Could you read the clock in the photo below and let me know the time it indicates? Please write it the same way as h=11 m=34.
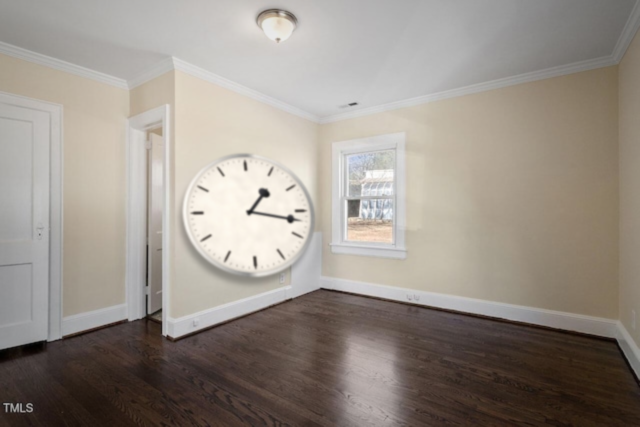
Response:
h=1 m=17
